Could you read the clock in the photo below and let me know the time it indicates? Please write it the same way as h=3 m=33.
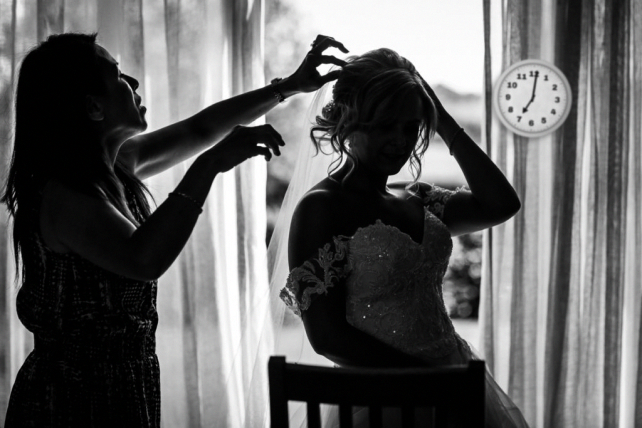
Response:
h=7 m=1
